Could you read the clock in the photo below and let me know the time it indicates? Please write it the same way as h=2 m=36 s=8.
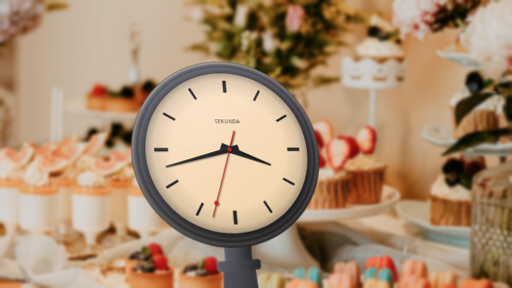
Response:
h=3 m=42 s=33
